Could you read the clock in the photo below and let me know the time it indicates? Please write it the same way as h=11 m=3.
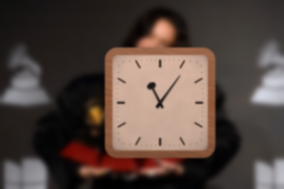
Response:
h=11 m=6
